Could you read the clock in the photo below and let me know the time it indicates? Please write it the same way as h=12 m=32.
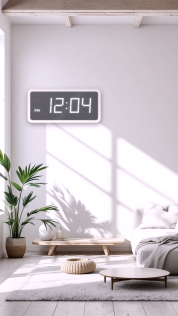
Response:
h=12 m=4
